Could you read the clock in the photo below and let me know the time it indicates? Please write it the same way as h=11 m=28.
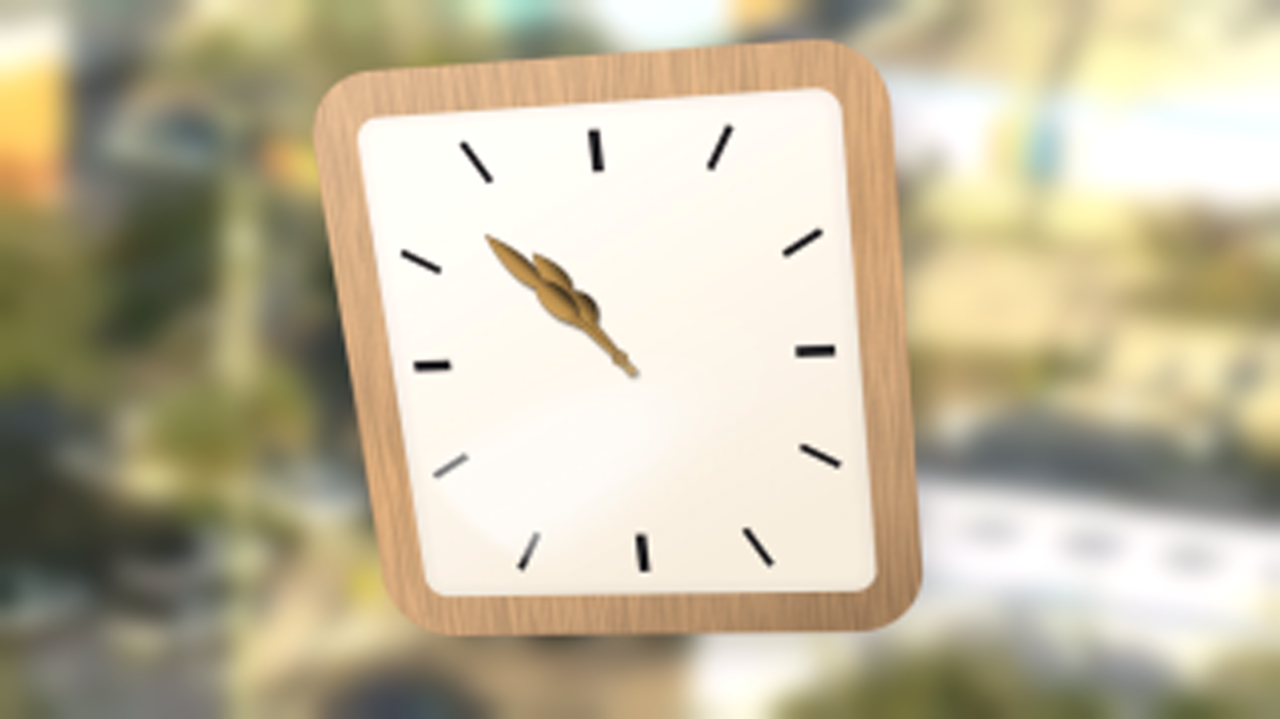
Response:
h=10 m=53
